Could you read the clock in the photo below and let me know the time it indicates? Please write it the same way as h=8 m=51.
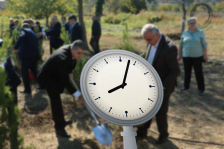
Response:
h=8 m=3
